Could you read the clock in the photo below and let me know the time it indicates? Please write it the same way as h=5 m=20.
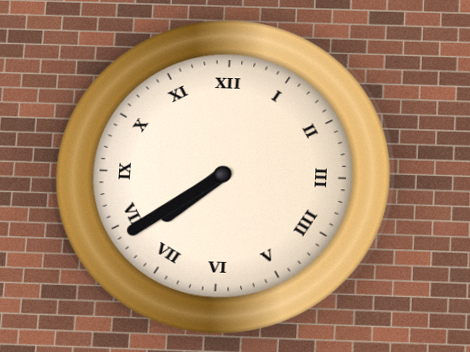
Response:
h=7 m=39
